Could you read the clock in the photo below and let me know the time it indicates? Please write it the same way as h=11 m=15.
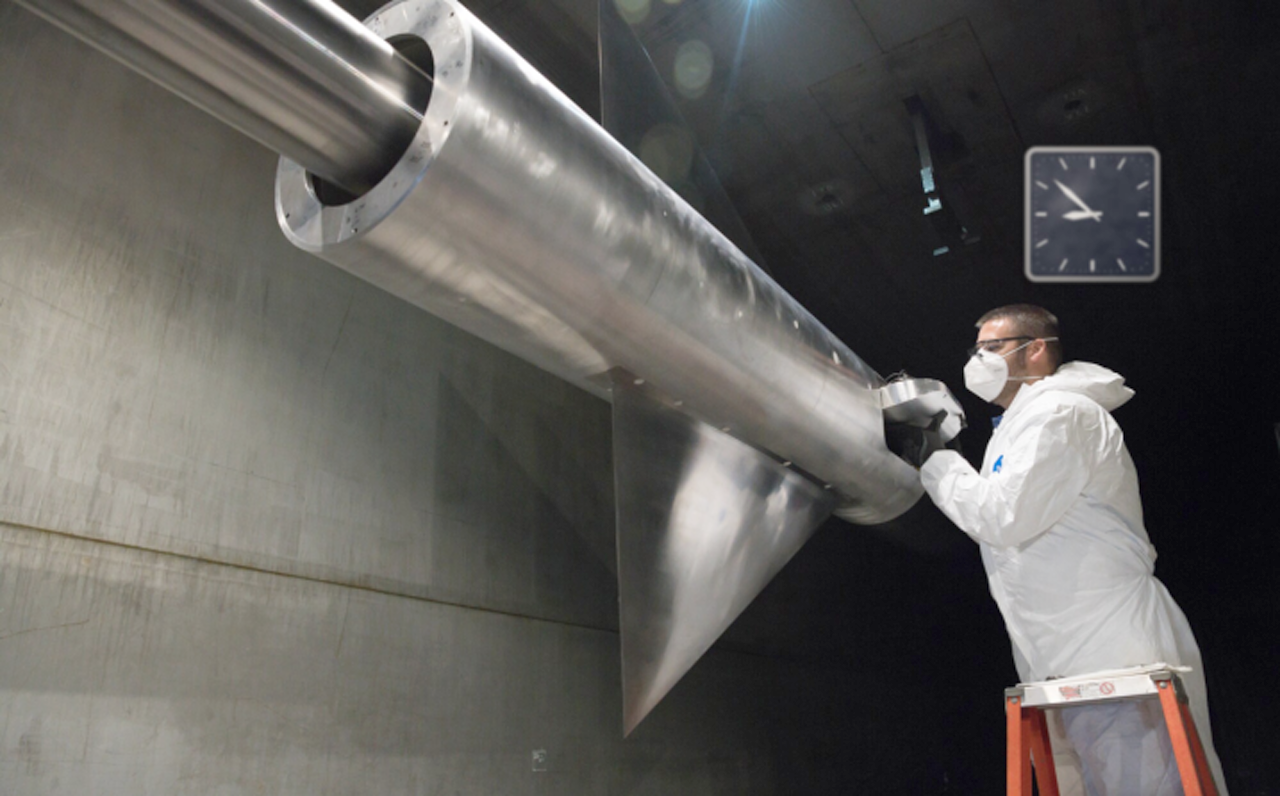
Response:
h=8 m=52
